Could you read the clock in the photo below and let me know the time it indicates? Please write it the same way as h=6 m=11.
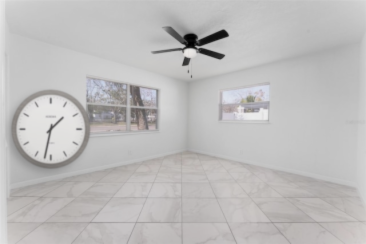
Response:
h=1 m=32
